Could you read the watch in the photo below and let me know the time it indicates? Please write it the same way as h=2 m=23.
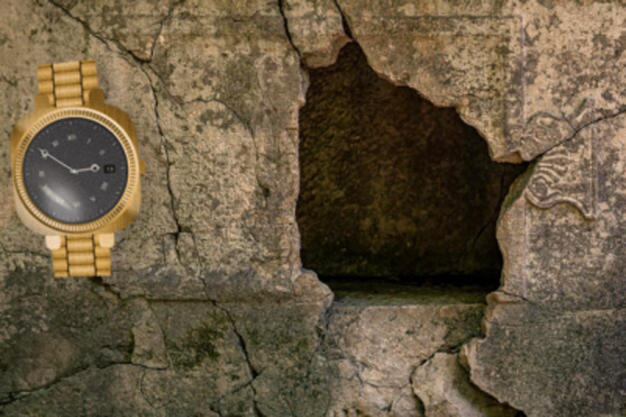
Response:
h=2 m=51
